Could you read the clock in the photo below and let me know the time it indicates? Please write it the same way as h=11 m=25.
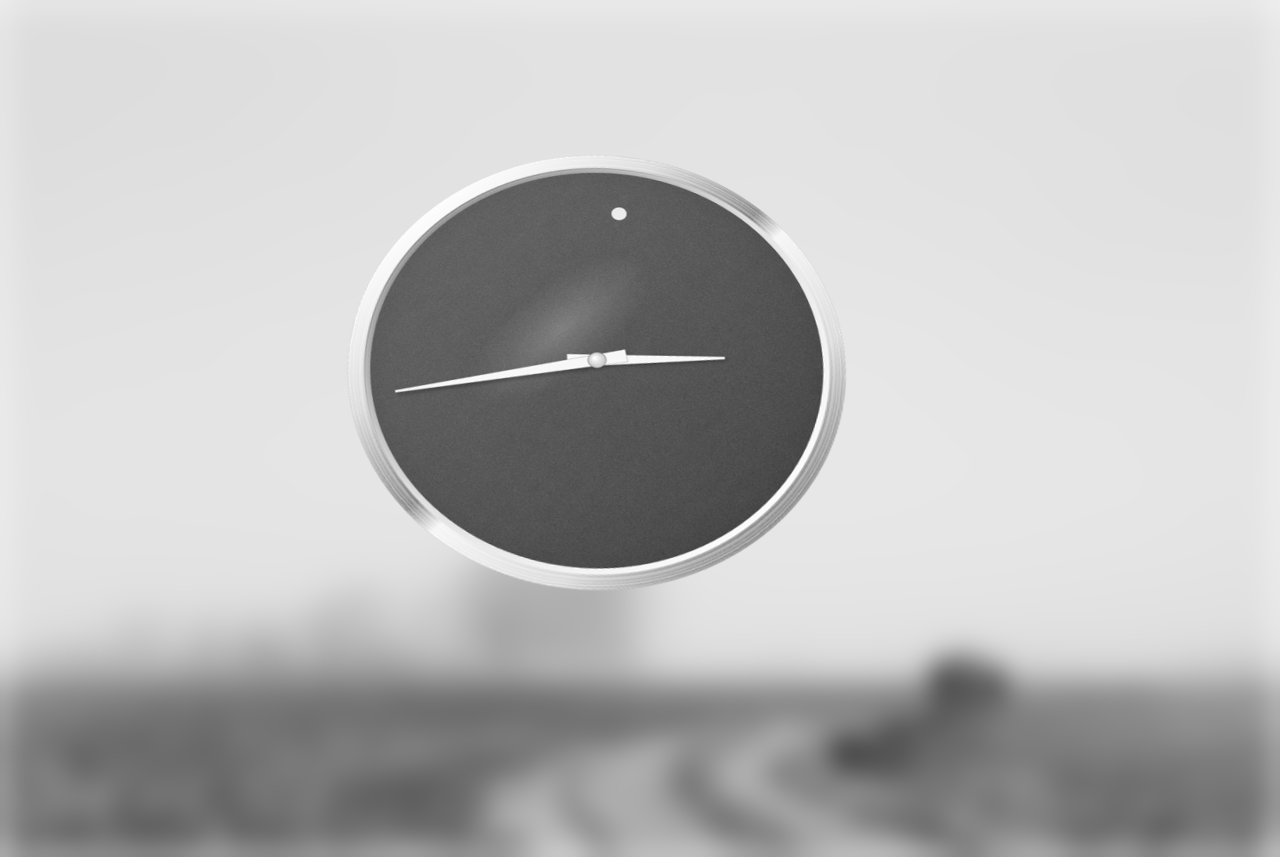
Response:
h=2 m=42
